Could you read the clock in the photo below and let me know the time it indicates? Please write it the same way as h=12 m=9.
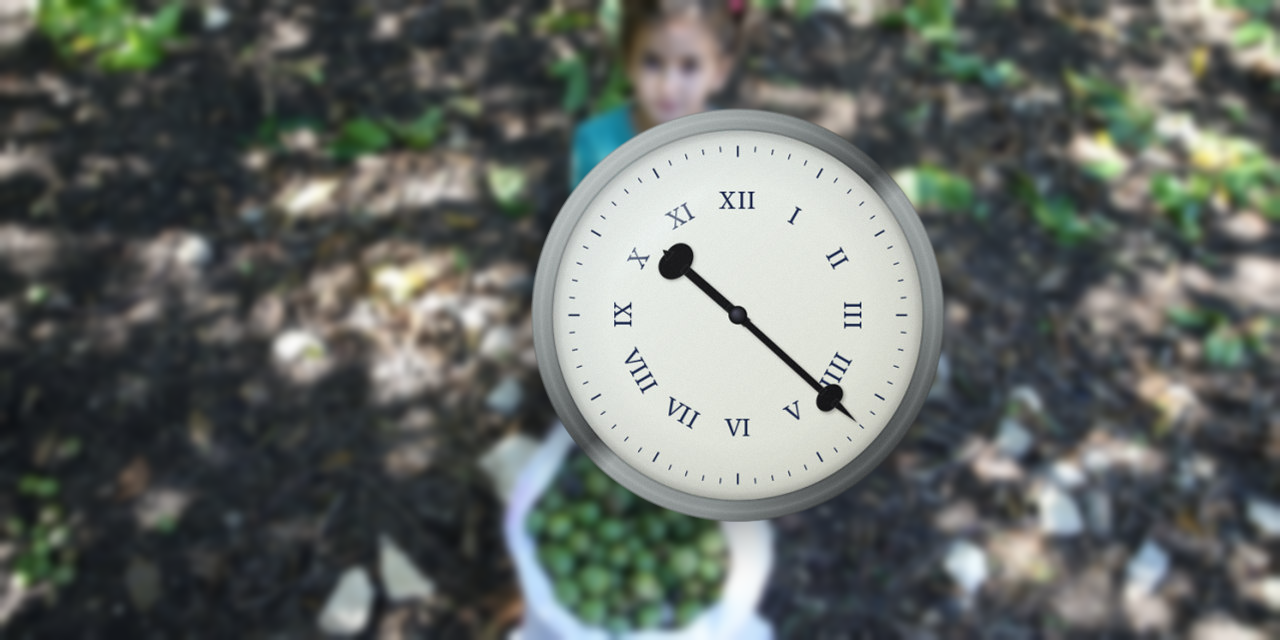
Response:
h=10 m=22
